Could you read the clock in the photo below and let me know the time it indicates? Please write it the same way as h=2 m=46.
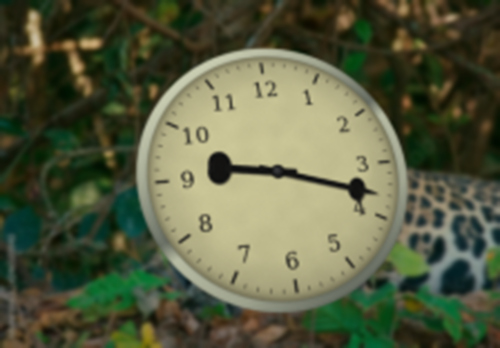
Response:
h=9 m=18
